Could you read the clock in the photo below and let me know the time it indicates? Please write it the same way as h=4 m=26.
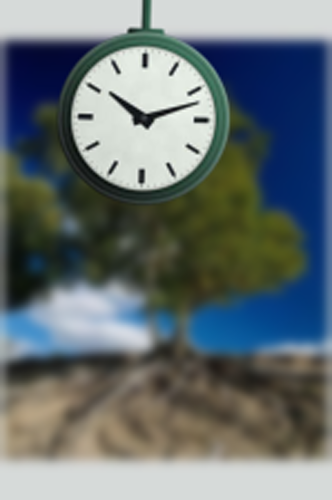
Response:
h=10 m=12
